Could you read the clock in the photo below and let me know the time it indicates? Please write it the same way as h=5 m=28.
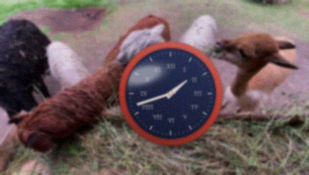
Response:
h=1 m=42
